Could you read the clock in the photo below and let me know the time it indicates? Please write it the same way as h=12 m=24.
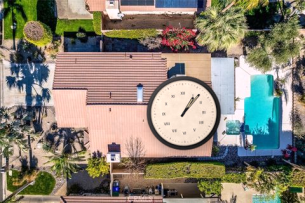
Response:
h=1 m=7
